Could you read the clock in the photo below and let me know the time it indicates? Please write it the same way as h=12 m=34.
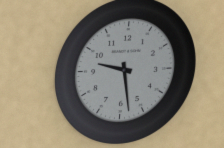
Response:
h=9 m=28
